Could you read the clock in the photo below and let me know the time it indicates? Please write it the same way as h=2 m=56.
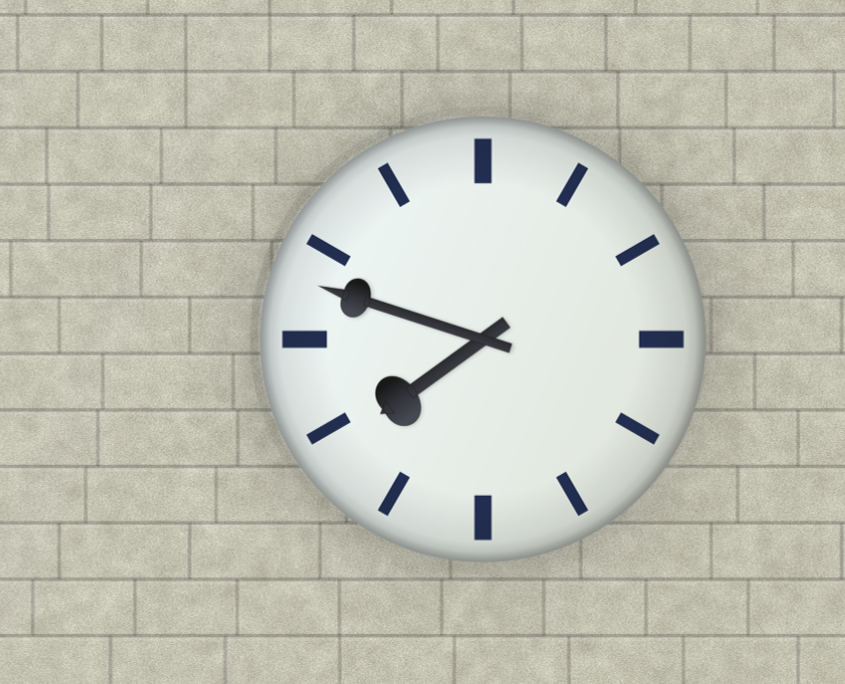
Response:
h=7 m=48
